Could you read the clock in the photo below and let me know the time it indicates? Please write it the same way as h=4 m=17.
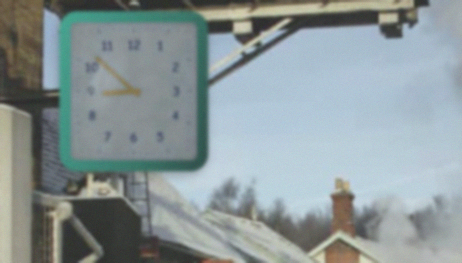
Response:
h=8 m=52
